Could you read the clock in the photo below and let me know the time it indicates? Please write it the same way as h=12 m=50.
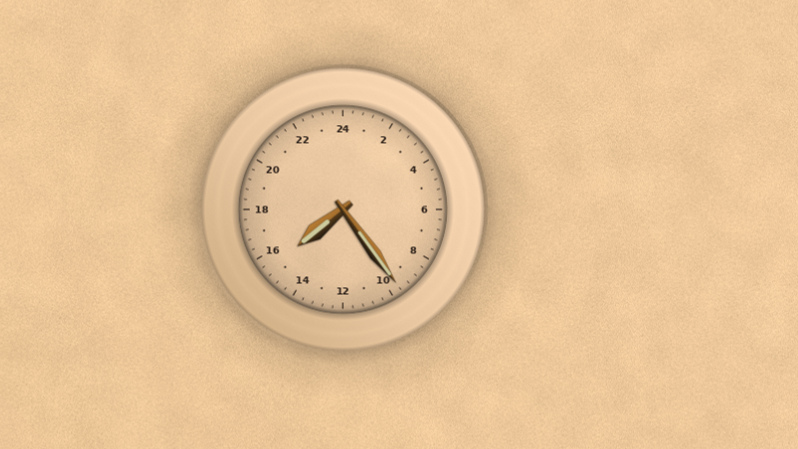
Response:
h=15 m=24
